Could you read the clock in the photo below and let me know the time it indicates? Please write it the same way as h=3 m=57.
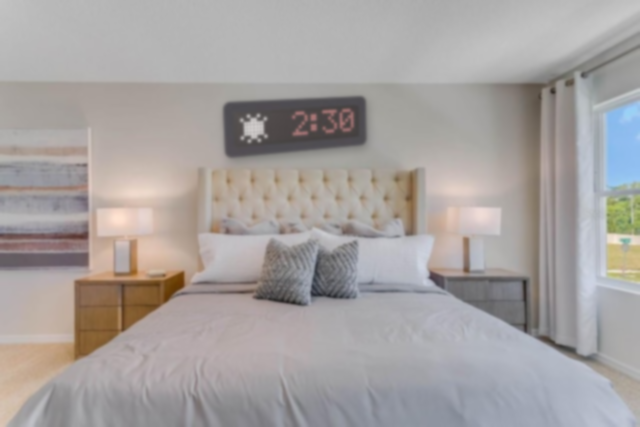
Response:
h=2 m=30
